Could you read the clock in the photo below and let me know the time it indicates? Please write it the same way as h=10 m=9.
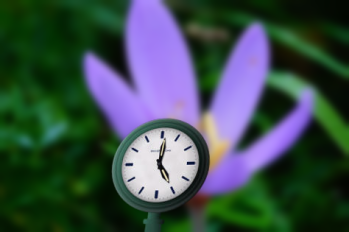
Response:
h=5 m=1
